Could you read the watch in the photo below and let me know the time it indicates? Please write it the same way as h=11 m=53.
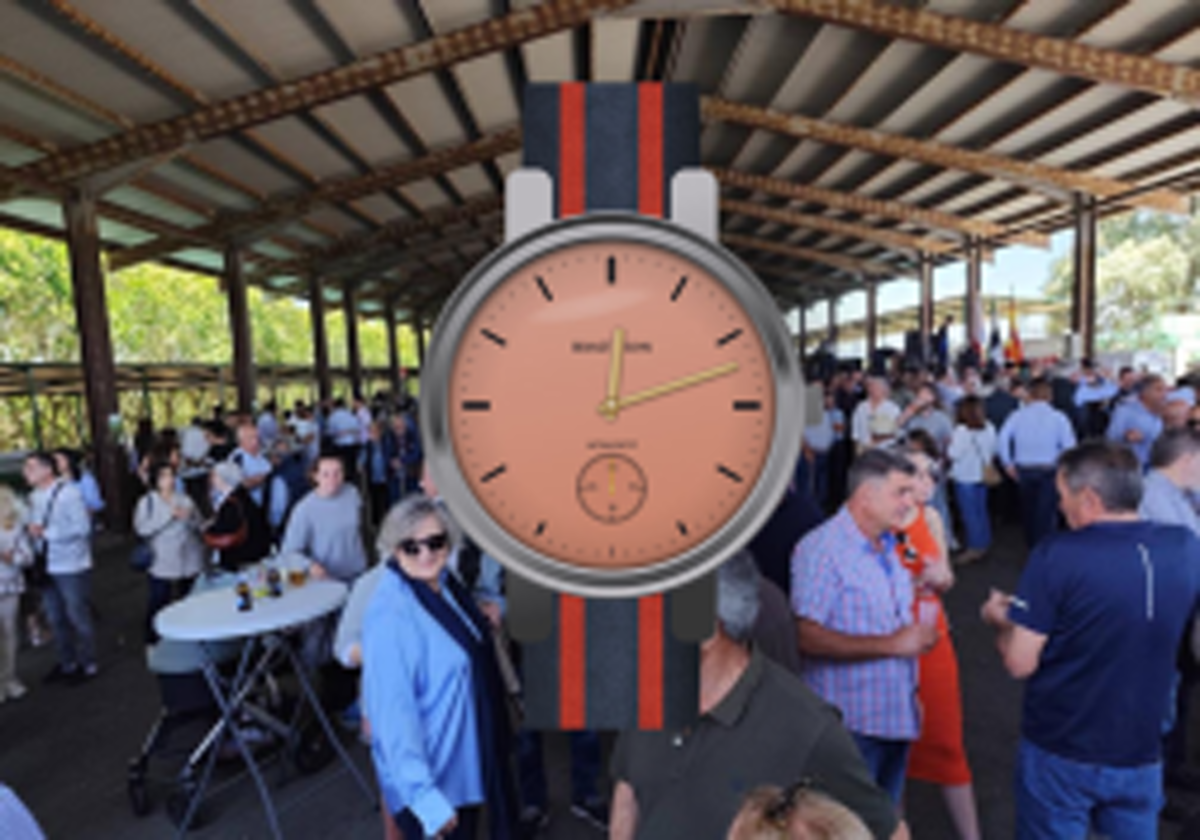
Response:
h=12 m=12
